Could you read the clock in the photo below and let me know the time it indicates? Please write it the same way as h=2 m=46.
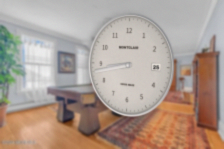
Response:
h=8 m=43
